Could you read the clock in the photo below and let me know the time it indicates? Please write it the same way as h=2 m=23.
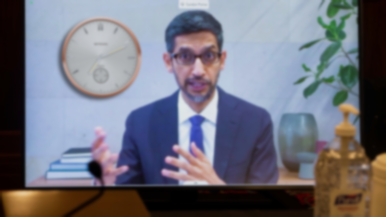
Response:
h=7 m=11
